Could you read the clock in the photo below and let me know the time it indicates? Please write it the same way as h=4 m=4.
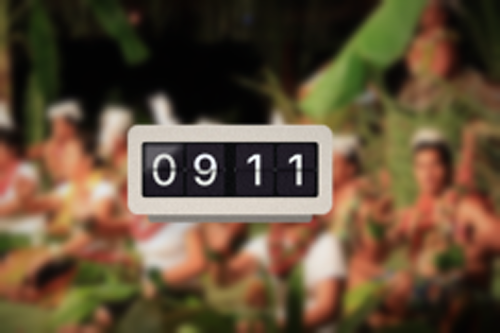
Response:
h=9 m=11
